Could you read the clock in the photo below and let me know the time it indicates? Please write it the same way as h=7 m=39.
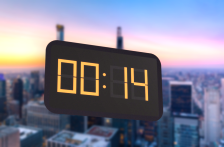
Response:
h=0 m=14
